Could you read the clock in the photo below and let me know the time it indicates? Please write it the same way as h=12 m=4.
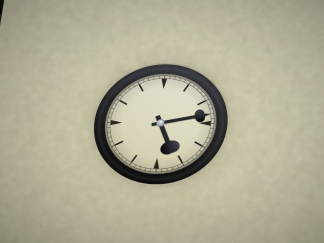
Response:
h=5 m=13
